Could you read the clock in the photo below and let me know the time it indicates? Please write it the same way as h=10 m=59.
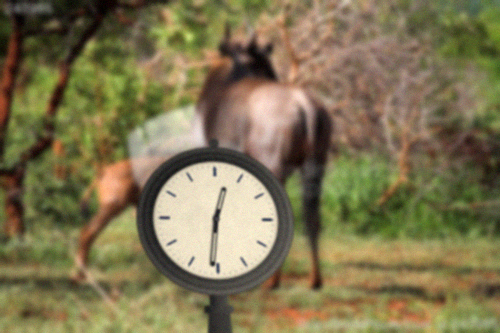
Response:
h=12 m=31
